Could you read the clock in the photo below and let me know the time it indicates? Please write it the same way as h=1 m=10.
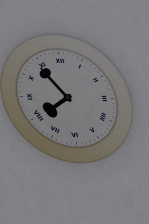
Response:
h=7 m=54
